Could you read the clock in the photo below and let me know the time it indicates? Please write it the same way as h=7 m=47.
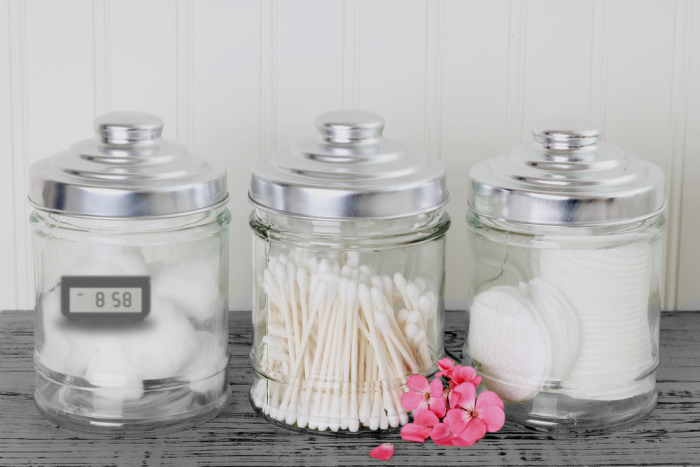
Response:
h=8 m=58
